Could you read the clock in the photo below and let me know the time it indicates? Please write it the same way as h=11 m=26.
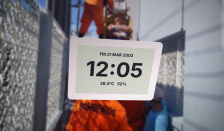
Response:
h=12 m=5
